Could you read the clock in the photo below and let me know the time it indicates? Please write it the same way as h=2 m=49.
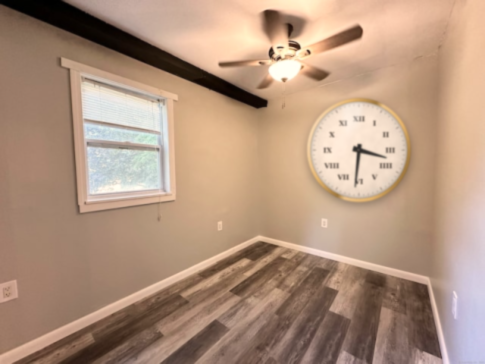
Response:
h=3 m=31
